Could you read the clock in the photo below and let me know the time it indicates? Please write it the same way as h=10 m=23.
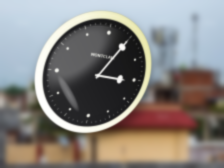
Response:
h=3 m=5
